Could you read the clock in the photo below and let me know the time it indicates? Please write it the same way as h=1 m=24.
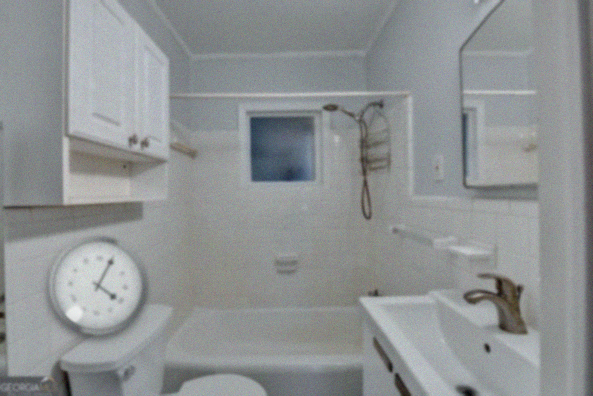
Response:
h=4 m=4
